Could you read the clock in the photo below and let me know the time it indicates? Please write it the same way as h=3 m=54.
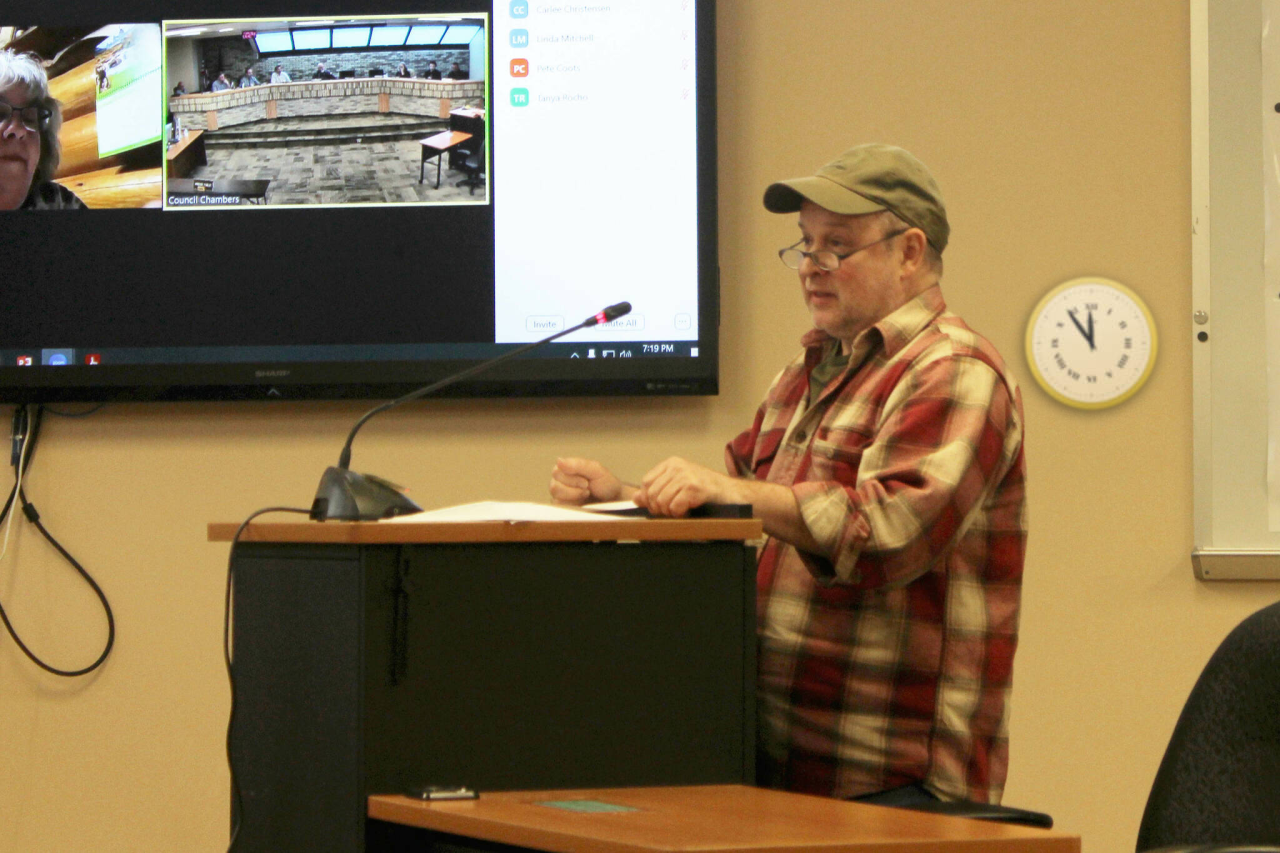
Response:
h=11 m=54
